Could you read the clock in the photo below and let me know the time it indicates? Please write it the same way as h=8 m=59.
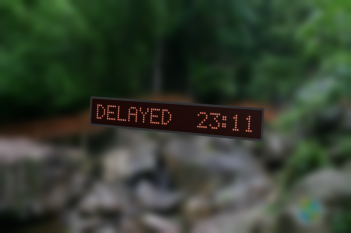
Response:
h=23 m=11
